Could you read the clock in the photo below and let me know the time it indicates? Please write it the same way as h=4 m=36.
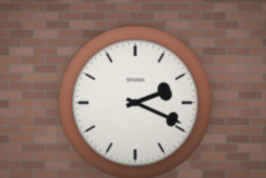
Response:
h=2 m=19
